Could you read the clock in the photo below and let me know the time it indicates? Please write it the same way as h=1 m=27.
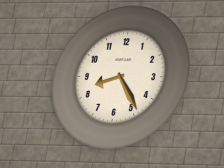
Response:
h=8 m=24
